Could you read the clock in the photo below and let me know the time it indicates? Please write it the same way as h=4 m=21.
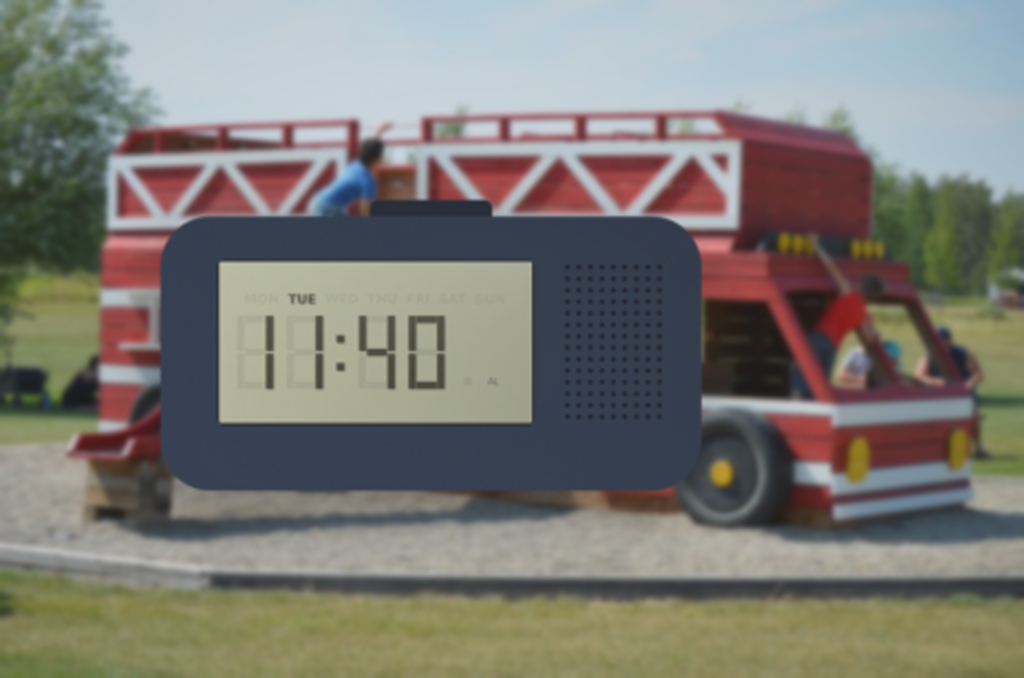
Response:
h=11 m=40
